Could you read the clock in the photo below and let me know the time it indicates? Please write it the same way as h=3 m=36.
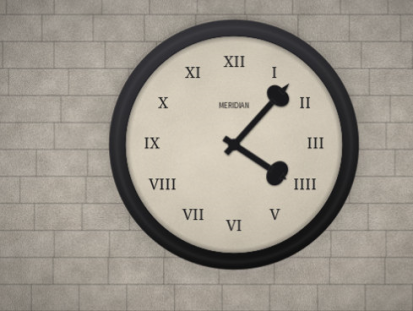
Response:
h=4 m=7
